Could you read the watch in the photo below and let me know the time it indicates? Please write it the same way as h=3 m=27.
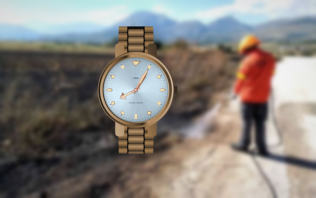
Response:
h=8 m=5
